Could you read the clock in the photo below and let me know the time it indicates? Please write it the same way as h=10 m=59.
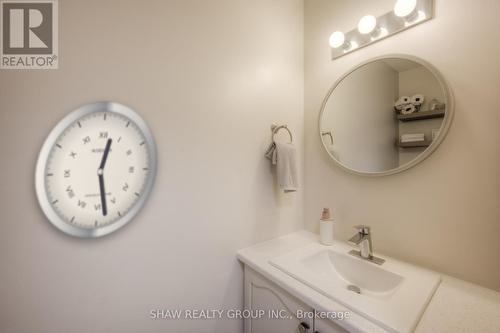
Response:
h=12 m=28
